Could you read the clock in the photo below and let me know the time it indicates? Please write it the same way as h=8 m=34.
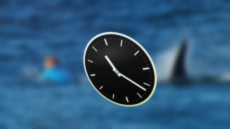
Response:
h=11 m=22
